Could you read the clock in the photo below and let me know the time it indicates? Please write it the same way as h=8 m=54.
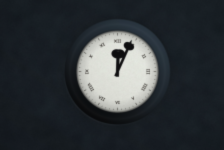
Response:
h=12 m=4
